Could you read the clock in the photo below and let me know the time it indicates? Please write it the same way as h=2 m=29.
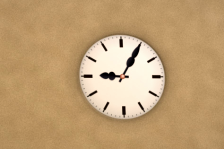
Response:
h=9 m=5
